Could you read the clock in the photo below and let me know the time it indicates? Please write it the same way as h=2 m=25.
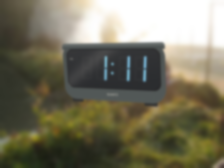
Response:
h=1 m=11
